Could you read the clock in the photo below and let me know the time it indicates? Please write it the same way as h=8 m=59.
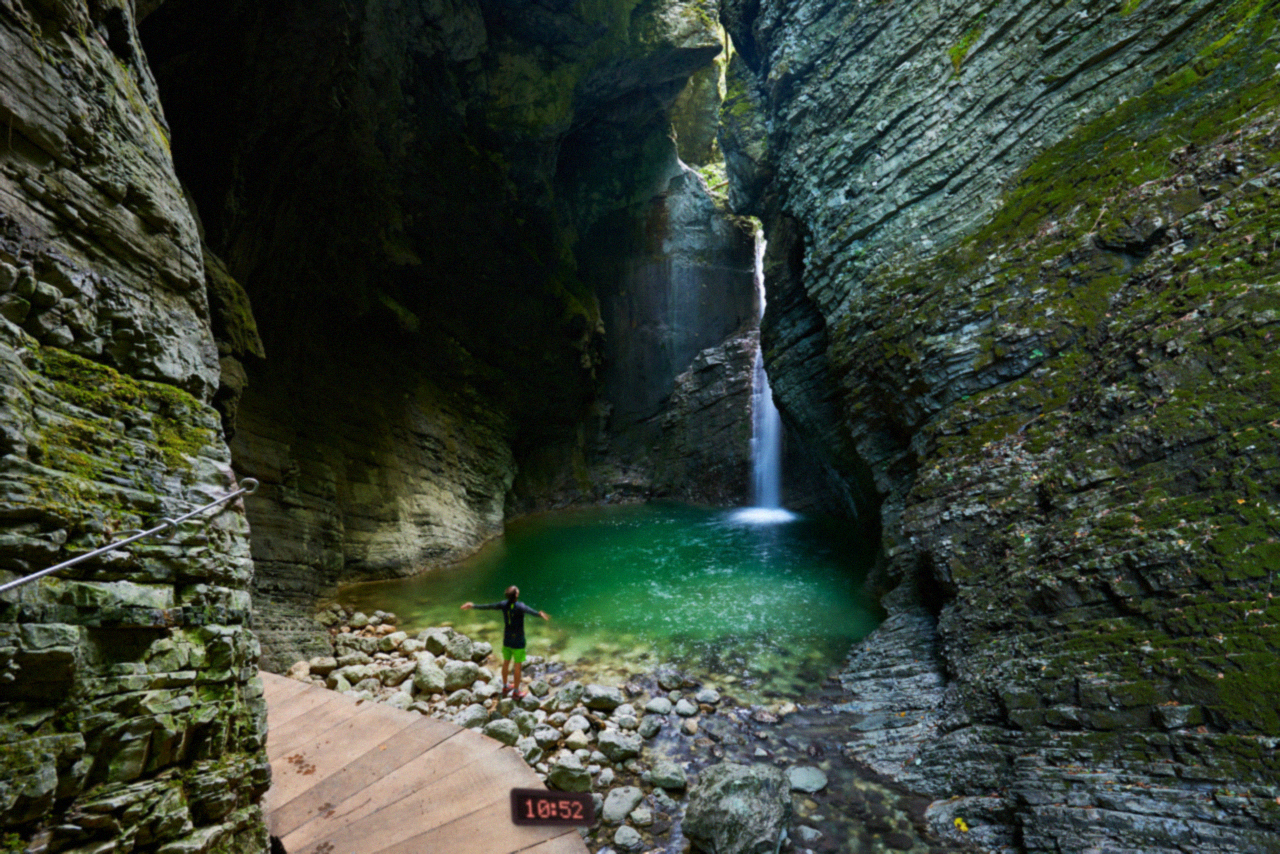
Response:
h=10 m=52
